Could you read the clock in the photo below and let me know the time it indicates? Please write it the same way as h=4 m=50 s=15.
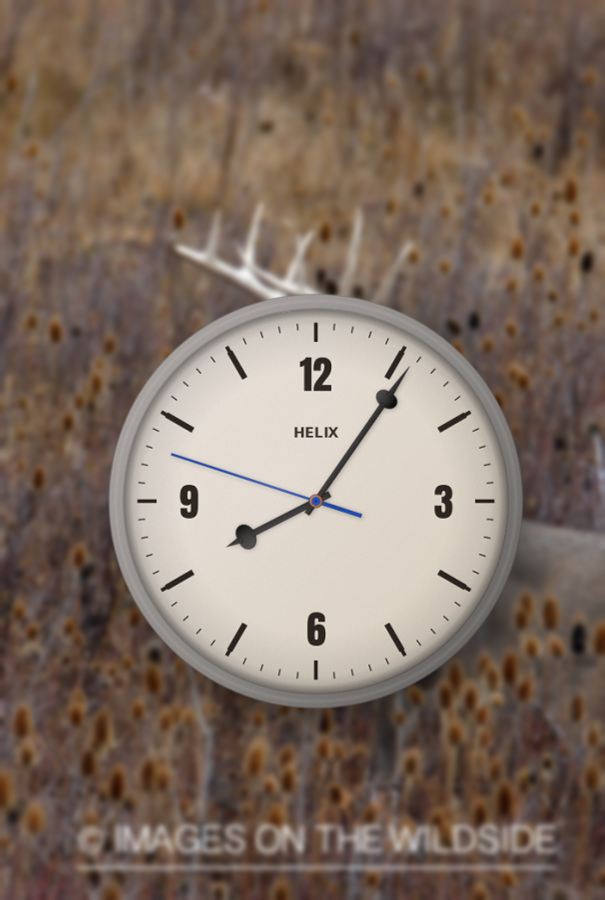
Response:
h=8 m=5 s=48
